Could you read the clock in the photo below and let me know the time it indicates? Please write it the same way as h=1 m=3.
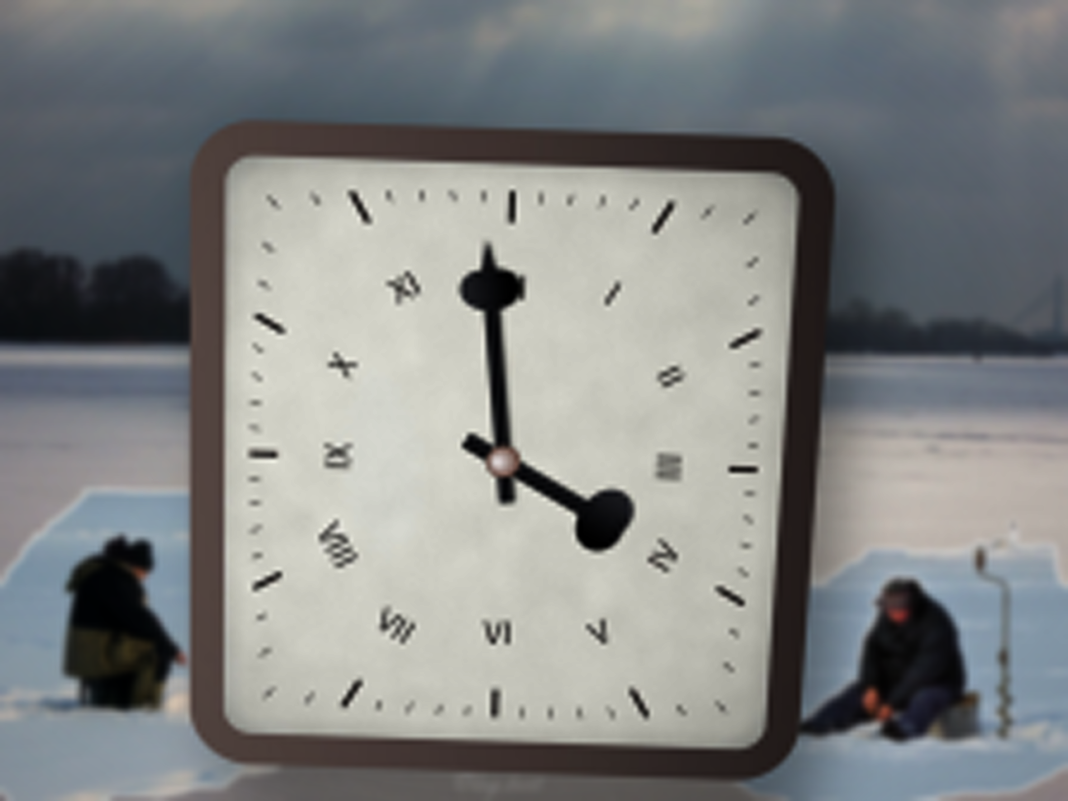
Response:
h=3 m=59
